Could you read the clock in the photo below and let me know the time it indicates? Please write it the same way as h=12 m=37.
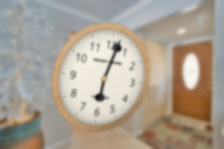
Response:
h=6 m=2
